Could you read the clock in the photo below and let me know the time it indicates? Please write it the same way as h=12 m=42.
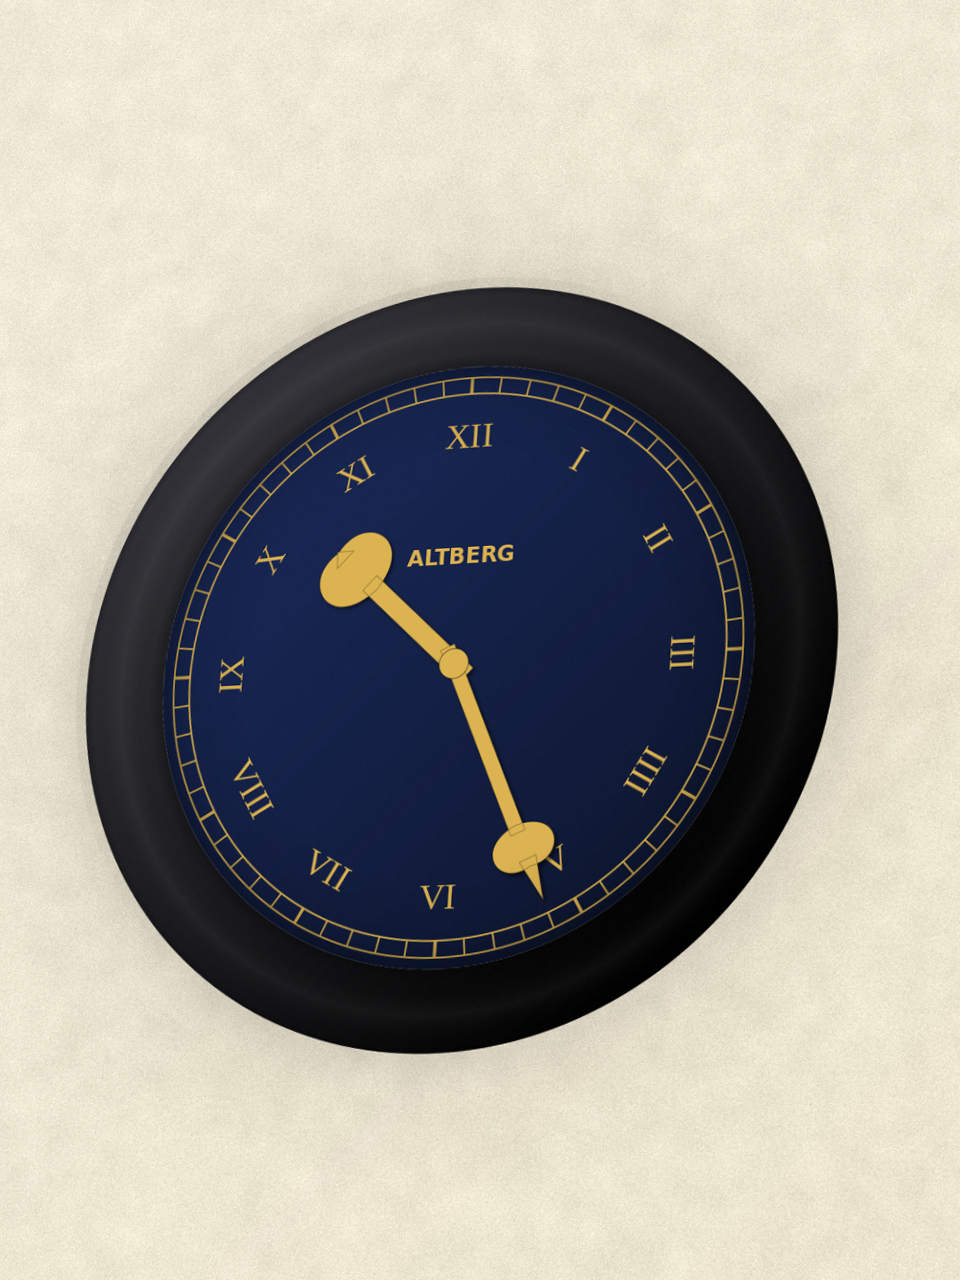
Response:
h=10 m=26
